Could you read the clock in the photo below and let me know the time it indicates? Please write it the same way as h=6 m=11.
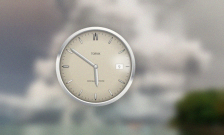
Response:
h=5 m=51
